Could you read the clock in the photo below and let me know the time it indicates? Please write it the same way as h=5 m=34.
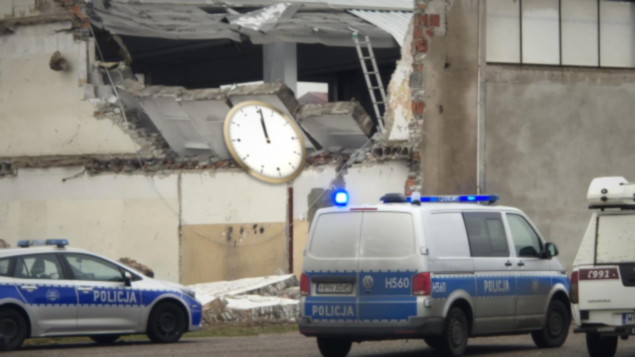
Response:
h=12 m=1
